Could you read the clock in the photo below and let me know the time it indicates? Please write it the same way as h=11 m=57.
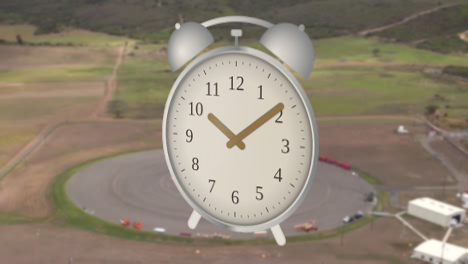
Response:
h=10 m=9
